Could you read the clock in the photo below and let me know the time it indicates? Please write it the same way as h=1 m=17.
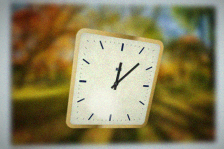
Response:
h=12 m=7
